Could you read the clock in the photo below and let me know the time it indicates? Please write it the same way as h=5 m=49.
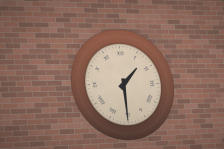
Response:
h=1 m=30
